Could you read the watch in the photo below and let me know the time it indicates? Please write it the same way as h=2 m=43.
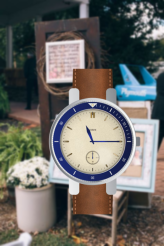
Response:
h=11 m=15
